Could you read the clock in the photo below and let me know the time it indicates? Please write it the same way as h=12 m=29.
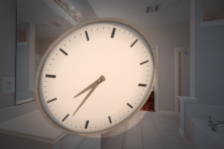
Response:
h=7 m=34
